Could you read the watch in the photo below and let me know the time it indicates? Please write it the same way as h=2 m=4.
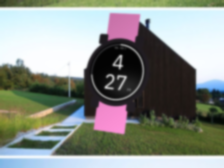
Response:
h=4 m=27
